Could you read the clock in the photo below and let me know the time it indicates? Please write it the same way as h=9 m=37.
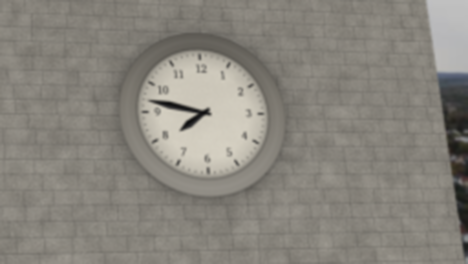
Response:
h=7 m=47
